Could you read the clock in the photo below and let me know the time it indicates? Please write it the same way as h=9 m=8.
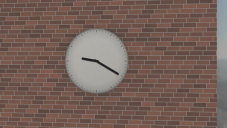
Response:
h=9 m=20
